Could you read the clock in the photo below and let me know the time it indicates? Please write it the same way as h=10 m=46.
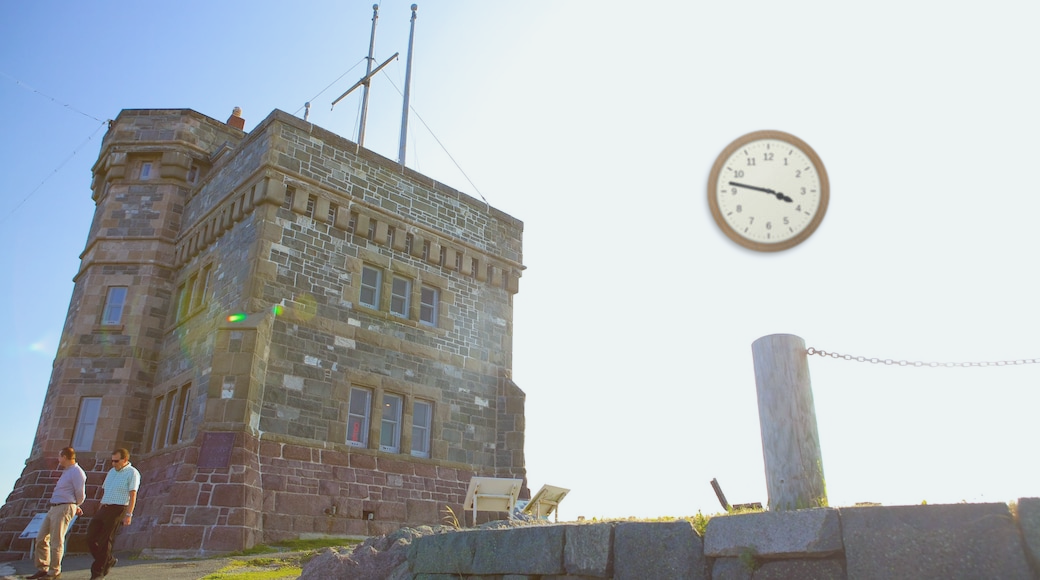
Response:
h=3 m=47
